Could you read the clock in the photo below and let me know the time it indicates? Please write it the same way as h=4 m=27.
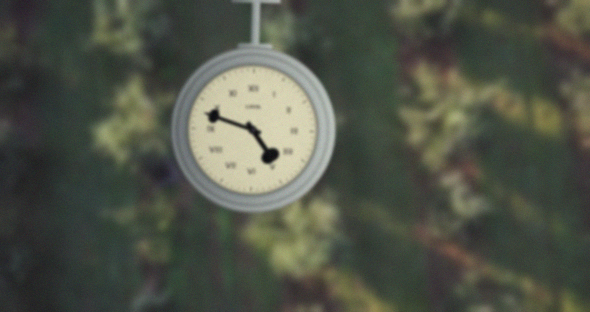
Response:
h=4 m=48
